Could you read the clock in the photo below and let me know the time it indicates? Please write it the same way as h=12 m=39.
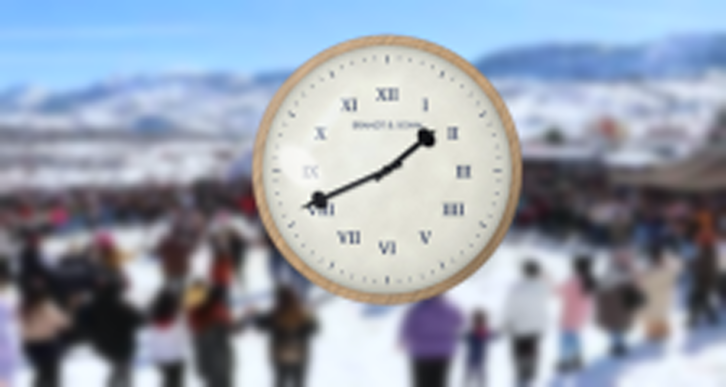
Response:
h=1 m=41
